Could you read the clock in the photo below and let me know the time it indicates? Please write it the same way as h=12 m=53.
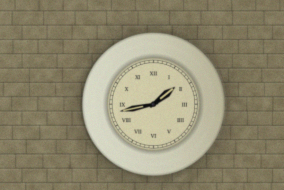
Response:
h=1 m=43
